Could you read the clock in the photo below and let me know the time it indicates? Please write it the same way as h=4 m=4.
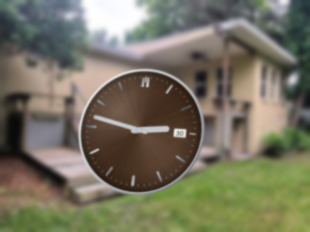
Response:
h=2 m=47
